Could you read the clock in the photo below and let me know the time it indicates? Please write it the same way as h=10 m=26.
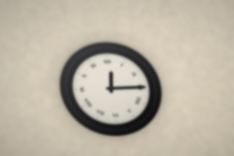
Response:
h=12 m=15
